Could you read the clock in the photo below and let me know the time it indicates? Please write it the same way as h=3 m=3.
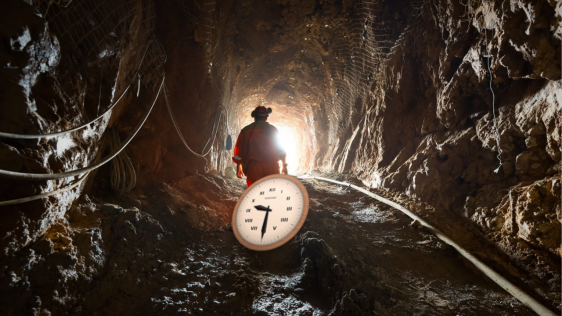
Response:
h=9 m=30
